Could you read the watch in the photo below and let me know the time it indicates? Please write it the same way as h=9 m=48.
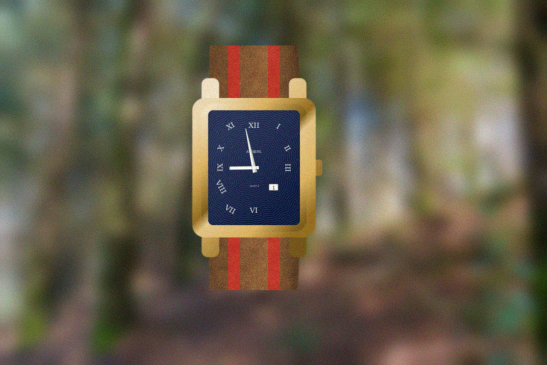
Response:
h=8 m=58
